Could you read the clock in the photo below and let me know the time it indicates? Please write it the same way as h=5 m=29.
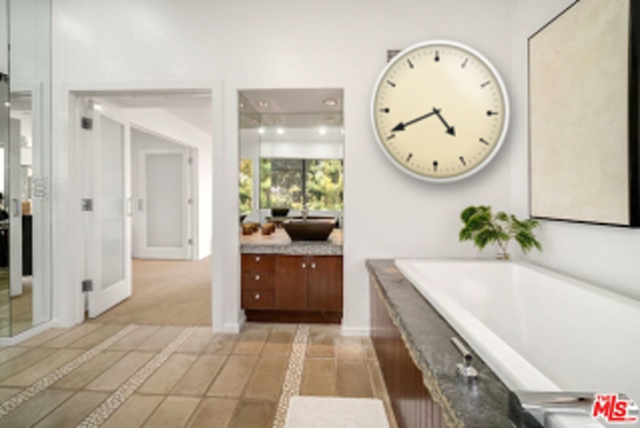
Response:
h=4 m=41
